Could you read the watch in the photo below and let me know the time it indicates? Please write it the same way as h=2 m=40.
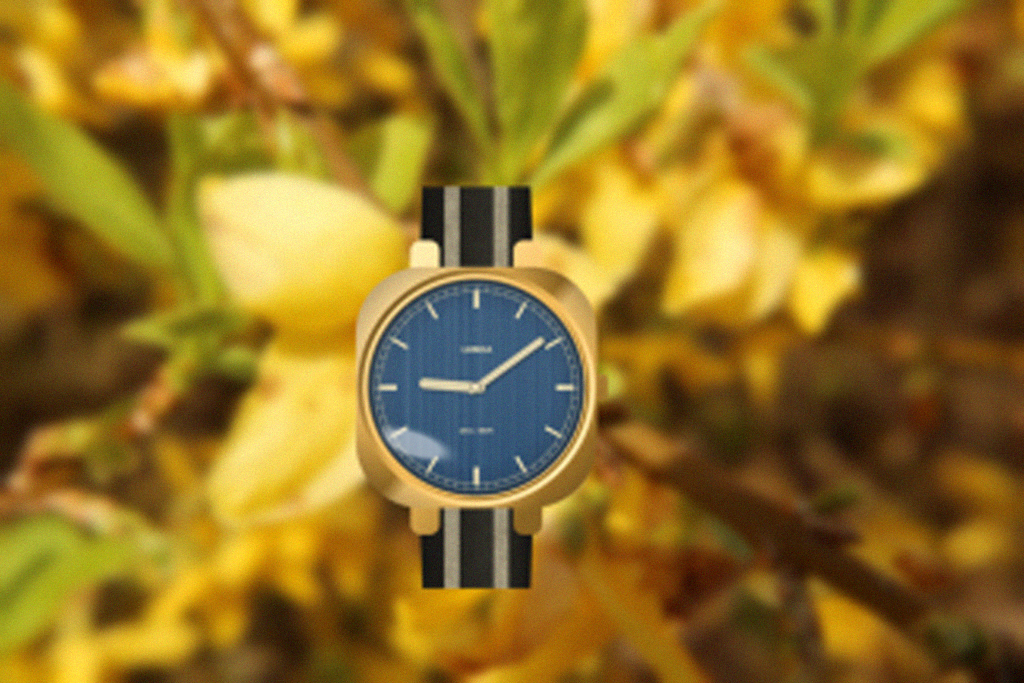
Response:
h=9 m=9
